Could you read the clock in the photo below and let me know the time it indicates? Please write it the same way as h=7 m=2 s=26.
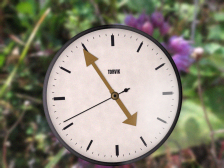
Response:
h=4 m=54 s=41
